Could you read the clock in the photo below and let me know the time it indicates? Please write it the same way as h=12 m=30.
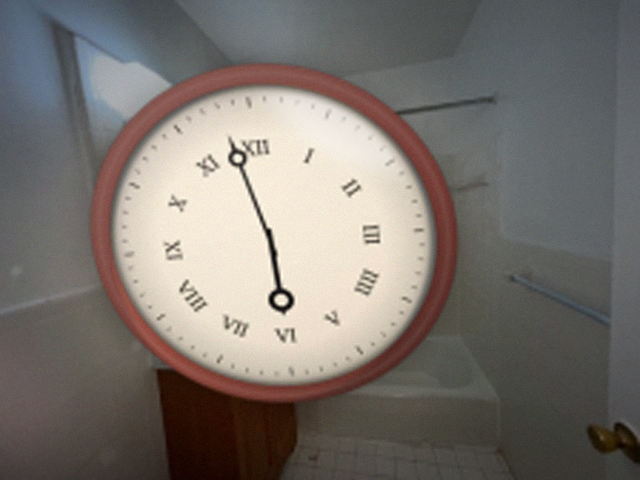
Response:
h=5 m=58
